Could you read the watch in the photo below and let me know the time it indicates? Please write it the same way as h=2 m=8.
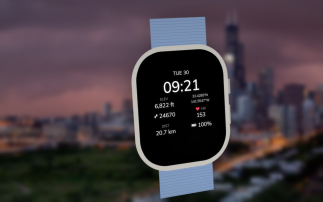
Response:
h=9 m=21
